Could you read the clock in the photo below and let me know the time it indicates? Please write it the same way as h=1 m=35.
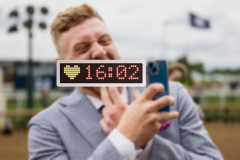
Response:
h=16 m=2
